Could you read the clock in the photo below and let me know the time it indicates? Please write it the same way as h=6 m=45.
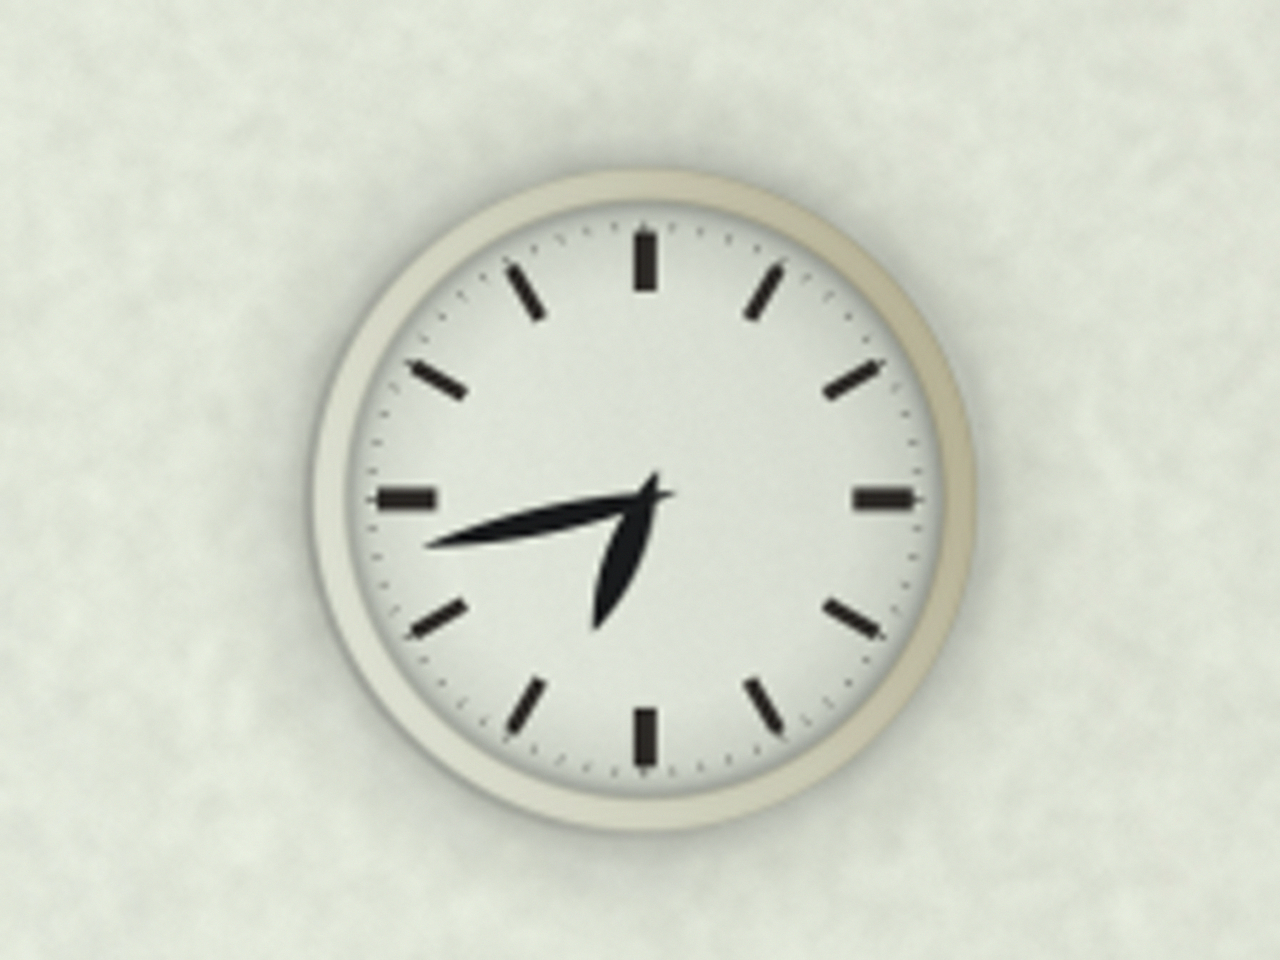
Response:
h=6 m=43
